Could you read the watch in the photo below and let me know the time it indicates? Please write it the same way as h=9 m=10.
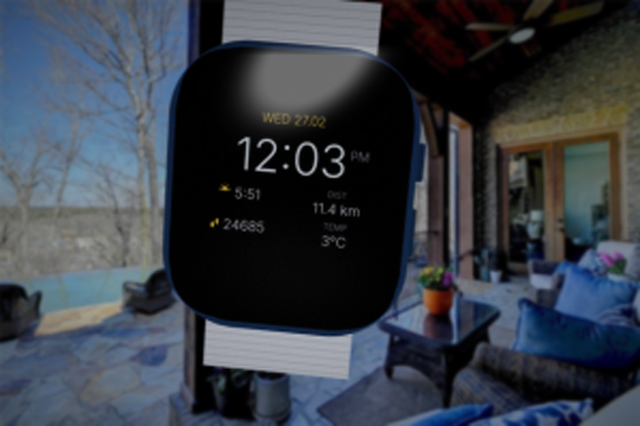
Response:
h=12 m=3
